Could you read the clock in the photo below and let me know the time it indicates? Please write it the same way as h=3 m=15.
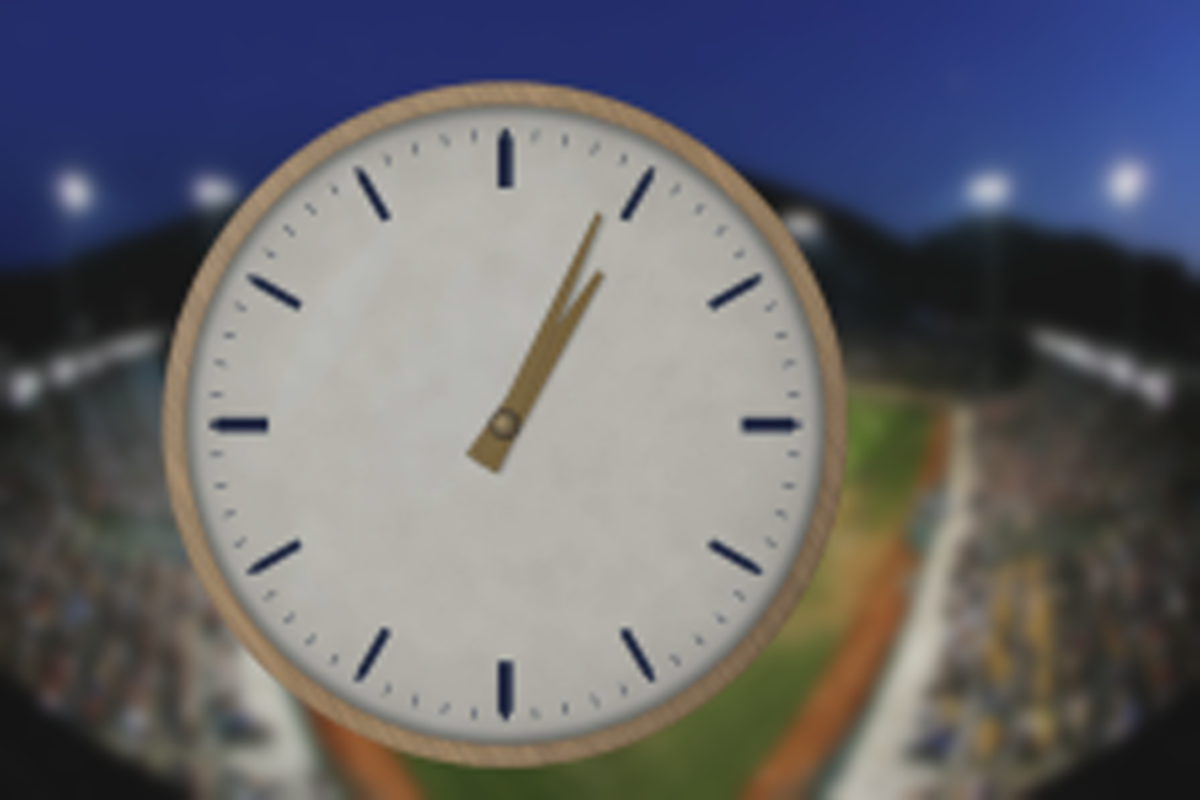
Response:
h=1 m=4
